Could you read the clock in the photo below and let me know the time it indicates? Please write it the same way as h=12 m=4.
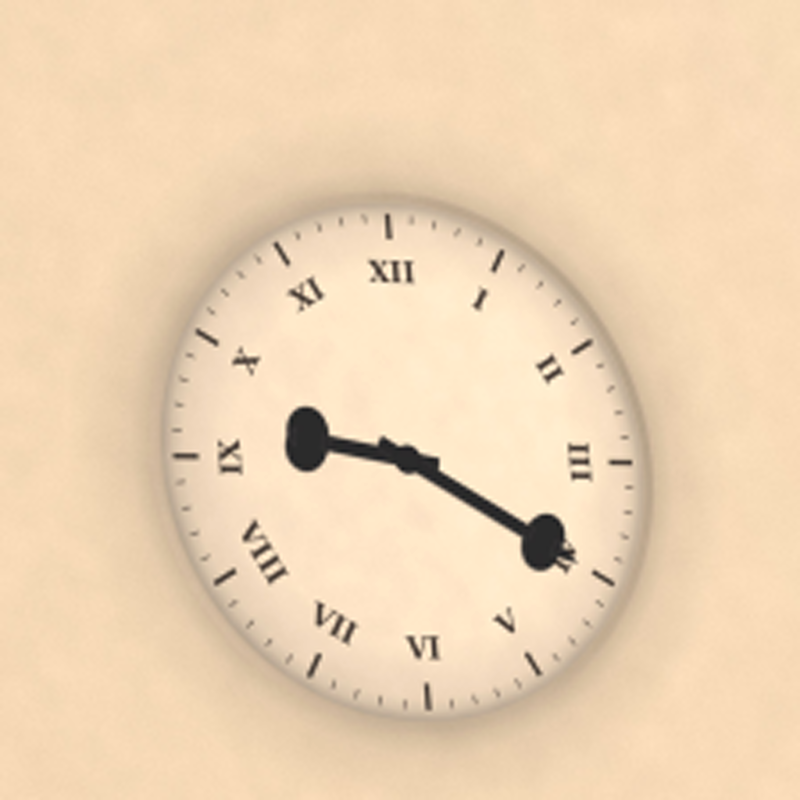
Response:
h=9 m=20
